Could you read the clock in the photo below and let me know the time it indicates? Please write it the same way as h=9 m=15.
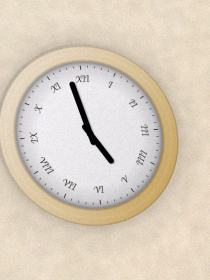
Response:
h=4 m=58
